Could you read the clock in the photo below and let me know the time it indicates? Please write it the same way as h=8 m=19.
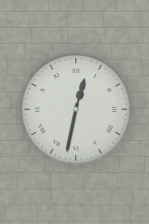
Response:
h=12 m=32
